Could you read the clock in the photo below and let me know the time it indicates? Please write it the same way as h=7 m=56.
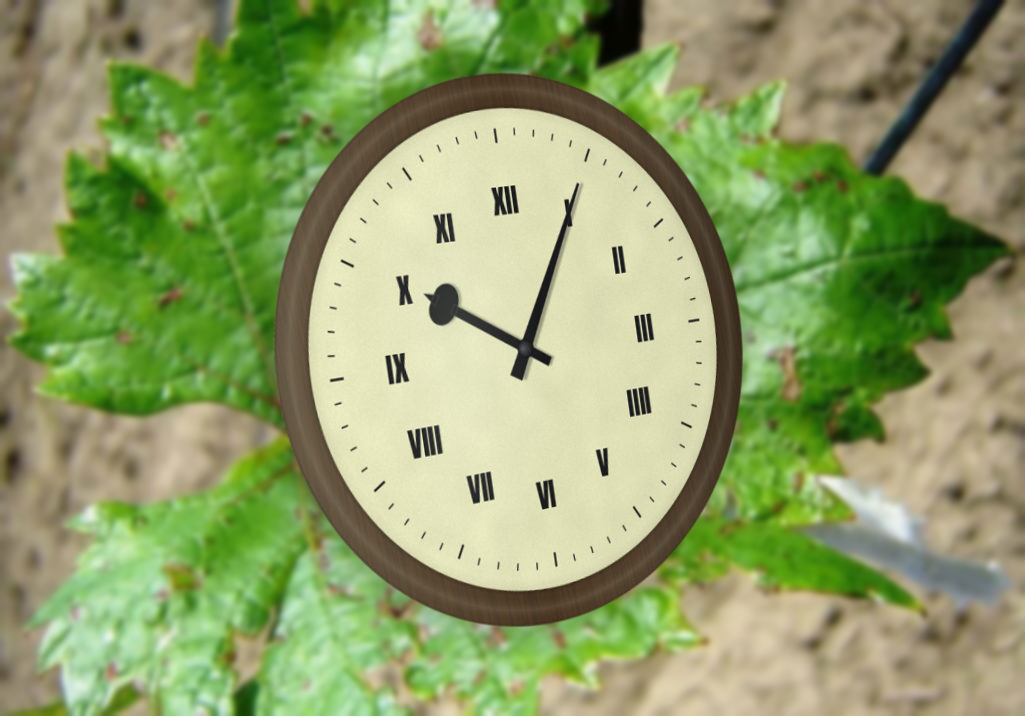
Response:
h=10 m=5
